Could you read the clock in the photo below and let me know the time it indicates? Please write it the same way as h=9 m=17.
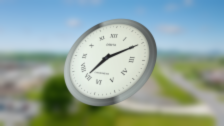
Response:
h=7 m=10
